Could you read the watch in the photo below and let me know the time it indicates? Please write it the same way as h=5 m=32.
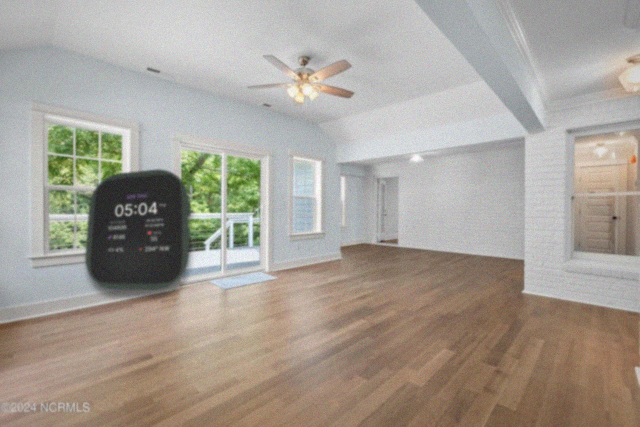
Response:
h=5 m=4
